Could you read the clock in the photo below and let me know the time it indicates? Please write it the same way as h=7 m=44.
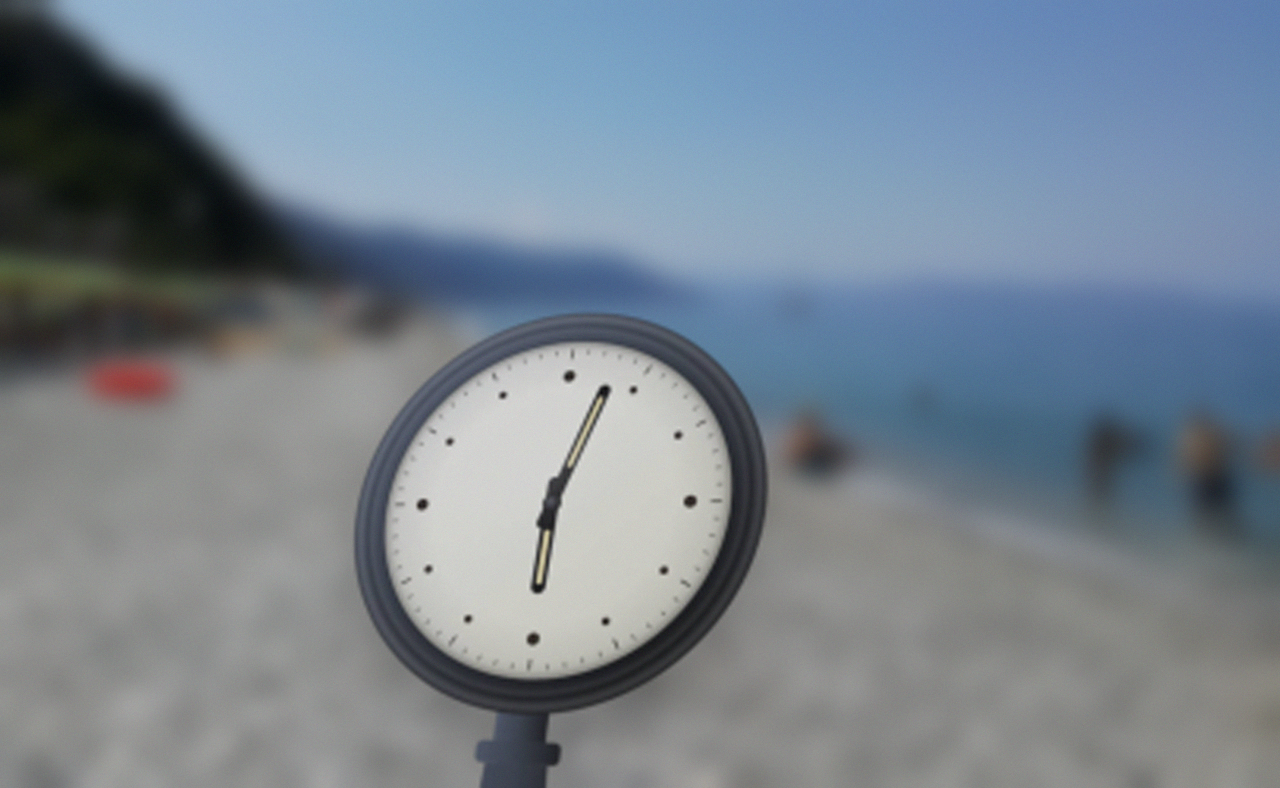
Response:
h=6 m=3
